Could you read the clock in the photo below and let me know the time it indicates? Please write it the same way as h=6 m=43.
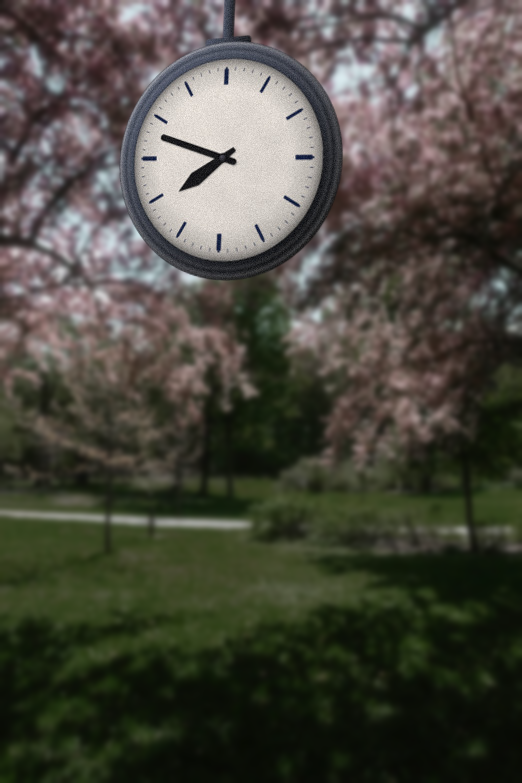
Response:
h=7 m=48
